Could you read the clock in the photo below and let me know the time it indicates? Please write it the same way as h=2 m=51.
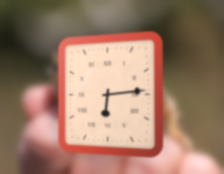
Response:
h=6 m=14
